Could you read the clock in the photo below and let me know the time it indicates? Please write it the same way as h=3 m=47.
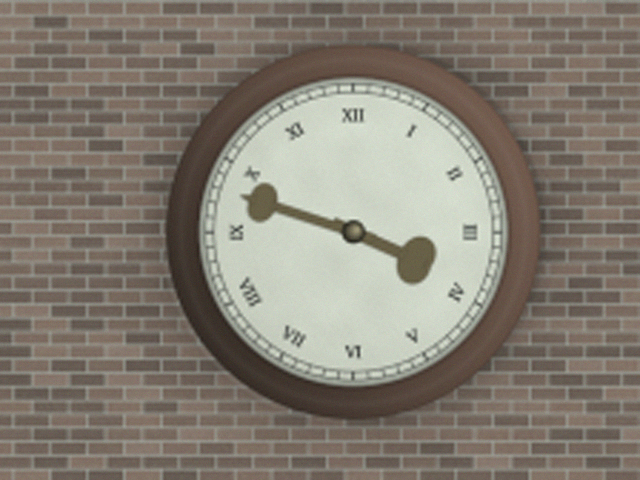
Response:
h=3 m=48
